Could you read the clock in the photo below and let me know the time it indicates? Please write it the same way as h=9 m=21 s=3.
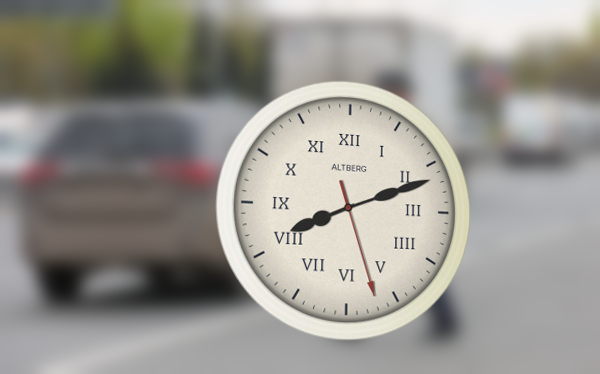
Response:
h=8 m=11 s=27
